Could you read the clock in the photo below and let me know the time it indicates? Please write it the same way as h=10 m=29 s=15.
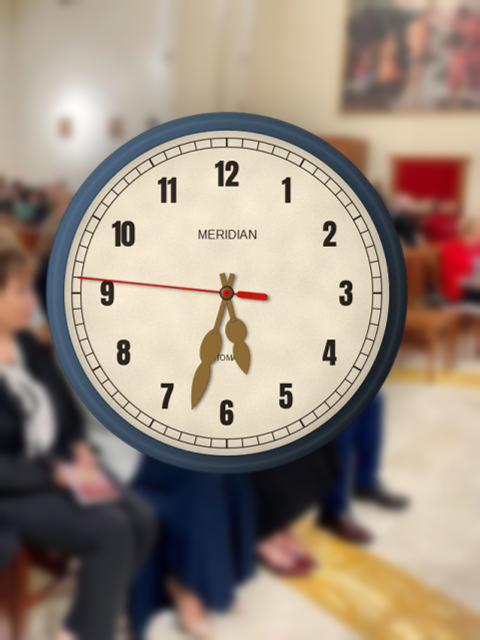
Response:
h=5 m=32 s=46
